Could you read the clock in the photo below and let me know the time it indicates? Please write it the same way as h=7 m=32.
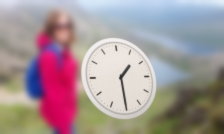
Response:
h=1 m=30
